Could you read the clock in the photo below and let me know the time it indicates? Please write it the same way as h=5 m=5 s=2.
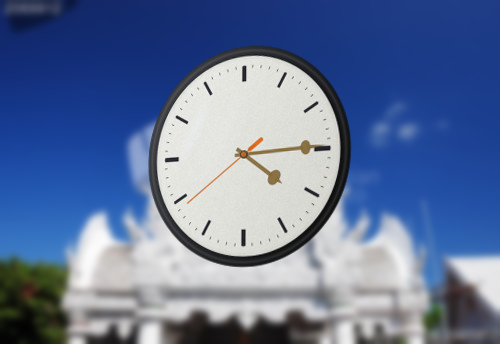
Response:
h=4 m=14 s=39
